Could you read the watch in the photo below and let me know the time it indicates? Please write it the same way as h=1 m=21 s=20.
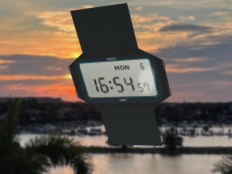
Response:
h=16 m=54 s=57
